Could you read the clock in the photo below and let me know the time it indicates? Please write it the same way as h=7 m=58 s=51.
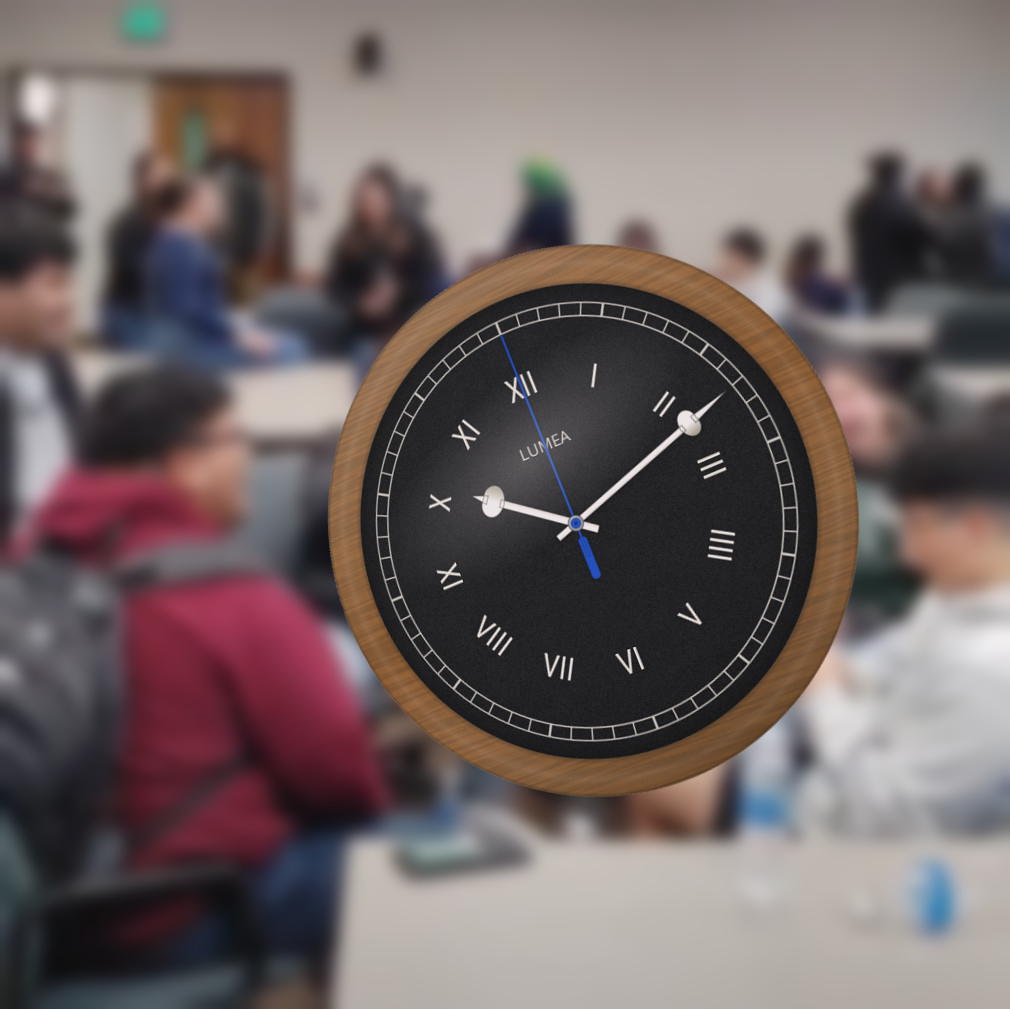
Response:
h=10 m=12 s=0
